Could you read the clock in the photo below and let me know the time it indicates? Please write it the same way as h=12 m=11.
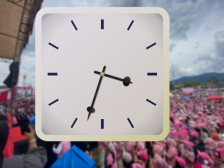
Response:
h=3 m=33
